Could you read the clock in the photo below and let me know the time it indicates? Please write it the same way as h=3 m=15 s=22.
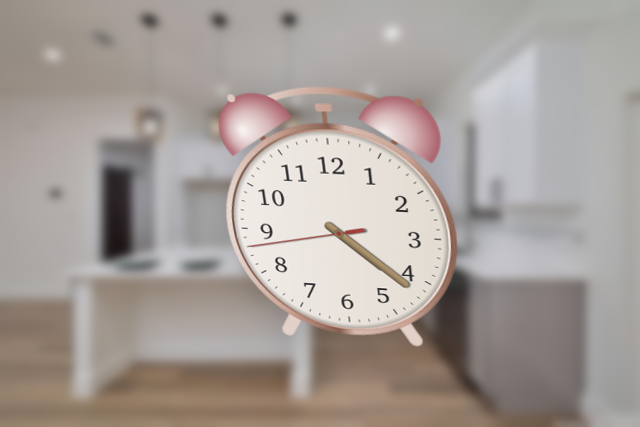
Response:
h=4 m=21 s=43
